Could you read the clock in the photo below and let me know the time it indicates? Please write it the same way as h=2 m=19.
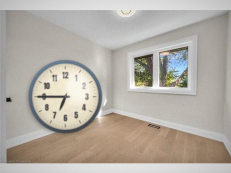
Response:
h=6 m=45
